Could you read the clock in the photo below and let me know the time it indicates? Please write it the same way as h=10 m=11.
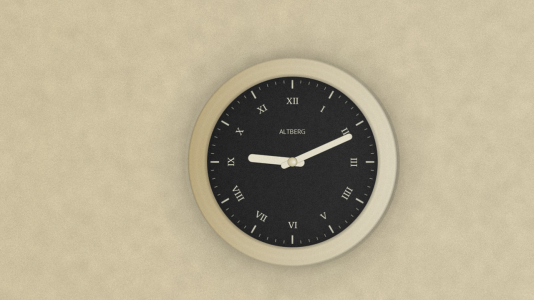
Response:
h=9 m=11
